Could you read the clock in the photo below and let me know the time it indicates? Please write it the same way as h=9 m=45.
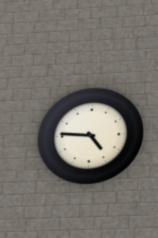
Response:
h=4 m=46
